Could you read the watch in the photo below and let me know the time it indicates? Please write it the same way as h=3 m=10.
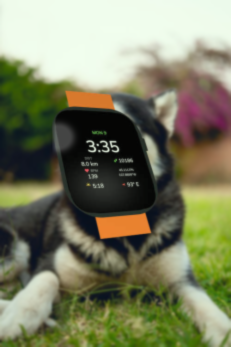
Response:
h=3 m=35
